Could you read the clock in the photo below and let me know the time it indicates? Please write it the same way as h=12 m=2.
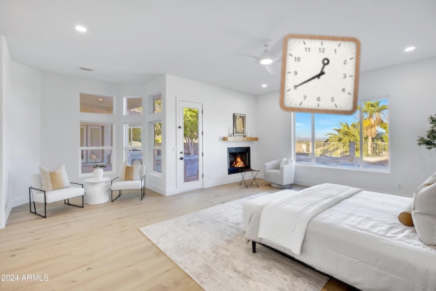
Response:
h=12 m=40
